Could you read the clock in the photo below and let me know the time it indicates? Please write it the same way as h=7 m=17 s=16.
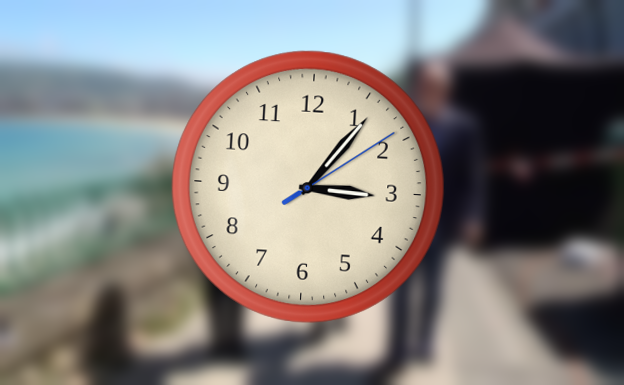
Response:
h=3 m=6 s=9
